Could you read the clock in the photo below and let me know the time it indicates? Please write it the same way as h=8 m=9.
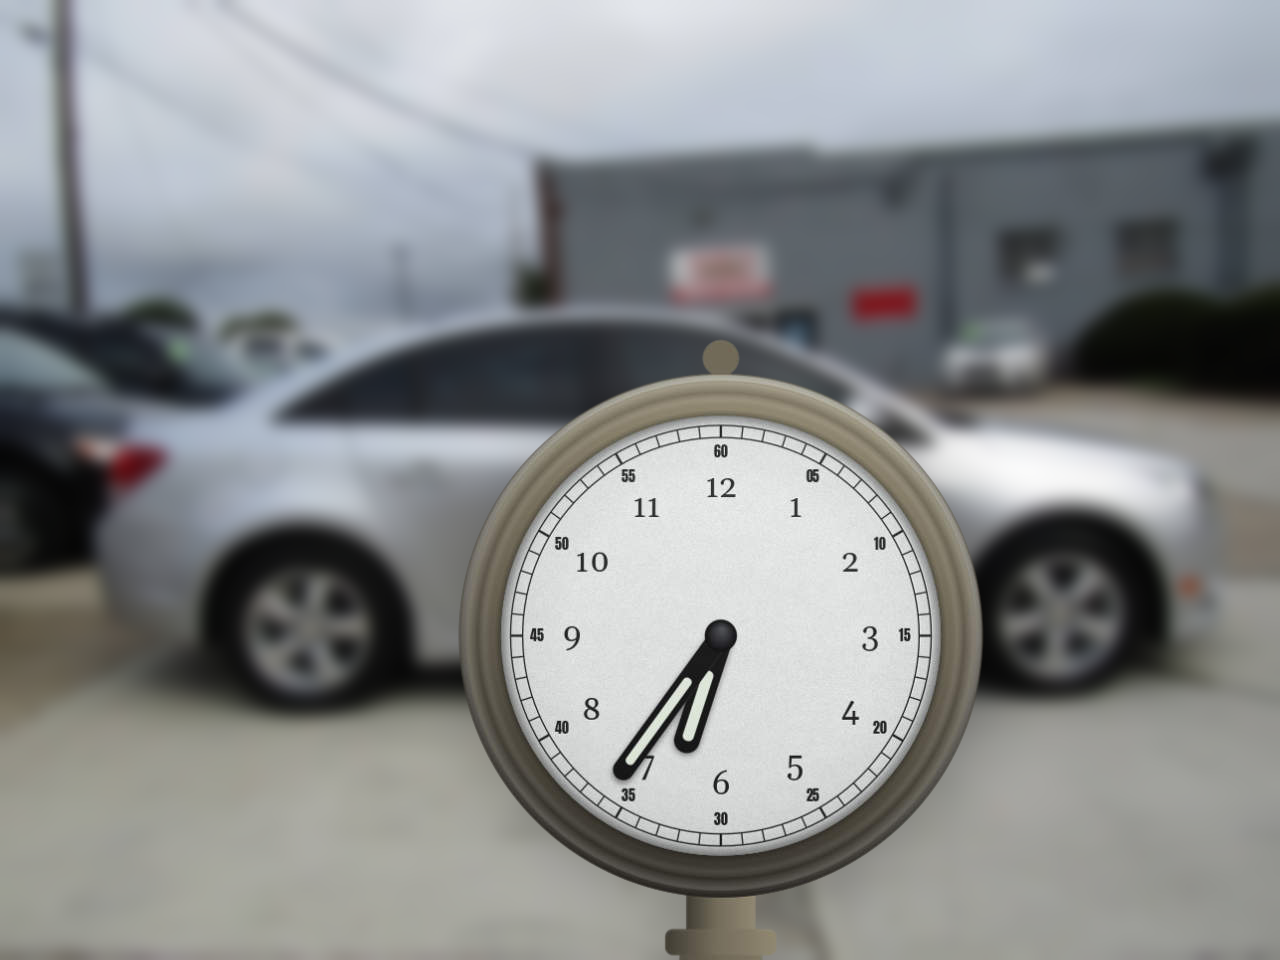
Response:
h=6 m=36
